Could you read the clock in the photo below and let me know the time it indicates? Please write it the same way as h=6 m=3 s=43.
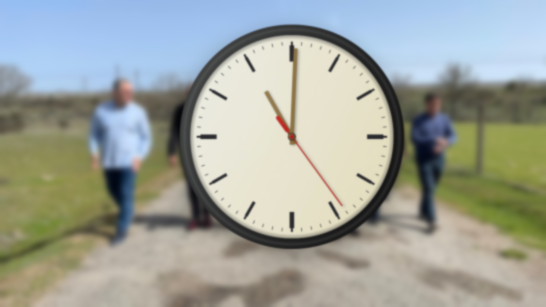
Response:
h=11 m=0 s=24
